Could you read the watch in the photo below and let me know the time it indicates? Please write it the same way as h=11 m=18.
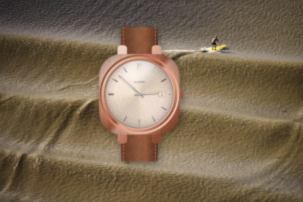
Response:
h=2 m=52
